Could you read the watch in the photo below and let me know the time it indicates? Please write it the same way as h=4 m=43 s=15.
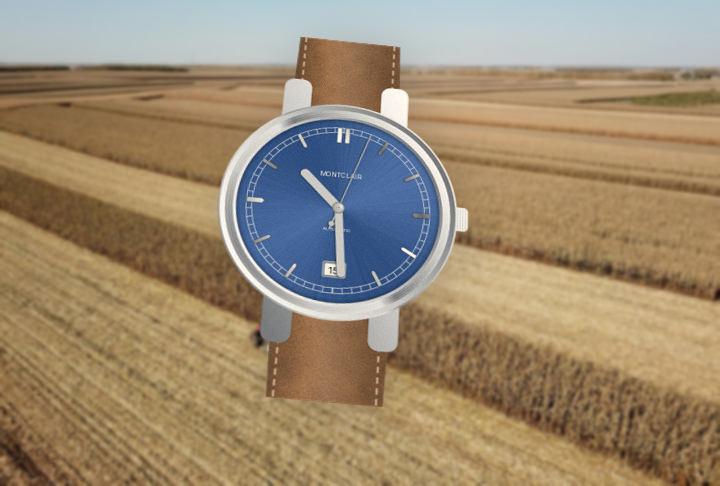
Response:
h=10 m=29 s=3
